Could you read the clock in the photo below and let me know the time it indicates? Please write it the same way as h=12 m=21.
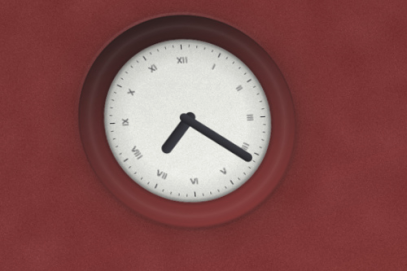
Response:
h=7 m=21
